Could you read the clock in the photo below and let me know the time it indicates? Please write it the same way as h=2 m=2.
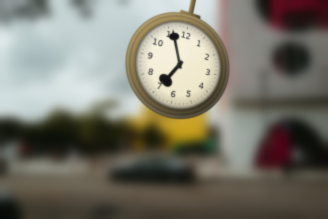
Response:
h=6 m=56
